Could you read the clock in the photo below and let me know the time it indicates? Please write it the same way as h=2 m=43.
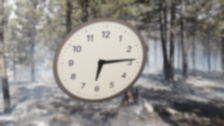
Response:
h=6 m=14
